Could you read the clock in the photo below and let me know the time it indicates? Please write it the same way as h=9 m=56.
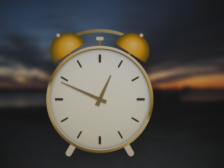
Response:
h=12 m=49
